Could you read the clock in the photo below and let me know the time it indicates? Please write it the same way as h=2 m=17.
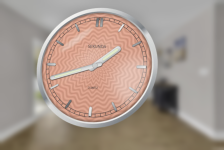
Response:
h=1 m=42
